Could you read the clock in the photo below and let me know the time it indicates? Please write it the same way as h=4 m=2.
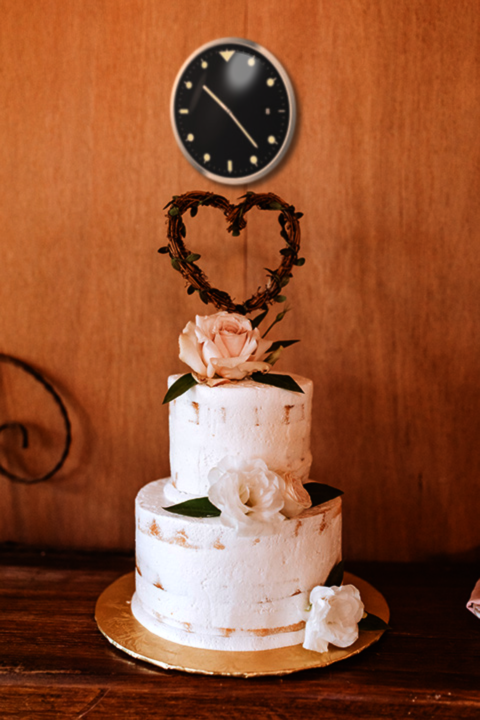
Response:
h=10 m=23
